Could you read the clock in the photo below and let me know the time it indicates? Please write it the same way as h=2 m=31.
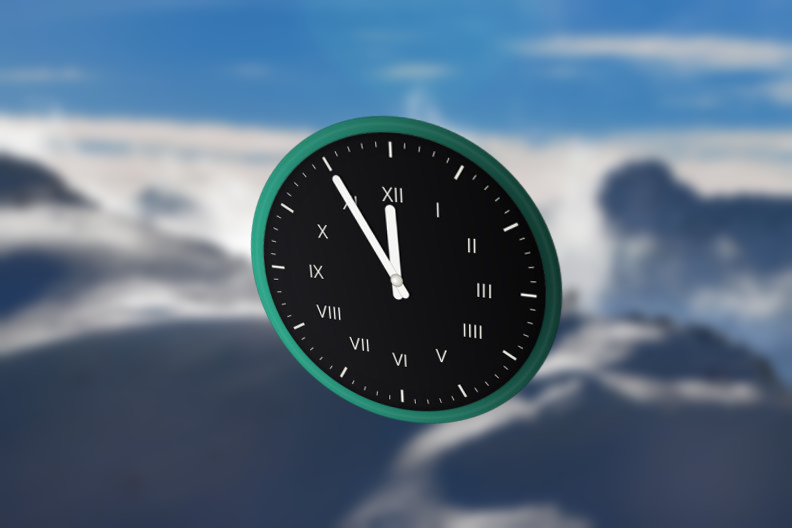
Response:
h=11 m=55
